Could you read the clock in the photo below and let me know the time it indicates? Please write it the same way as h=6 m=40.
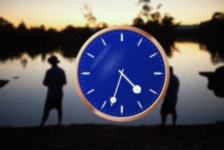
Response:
h=4 m=33
